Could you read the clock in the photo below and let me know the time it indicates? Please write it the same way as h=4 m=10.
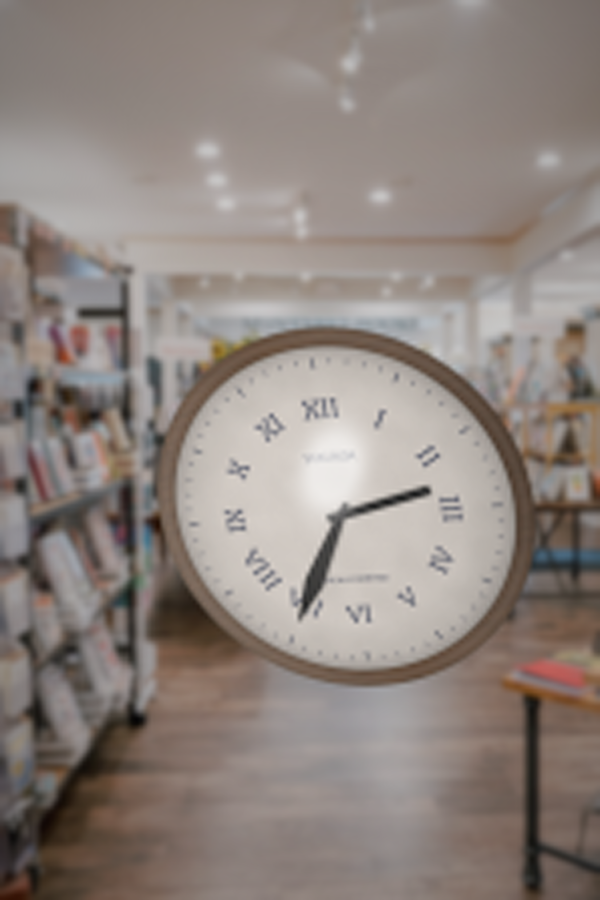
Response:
h=2 m=35
